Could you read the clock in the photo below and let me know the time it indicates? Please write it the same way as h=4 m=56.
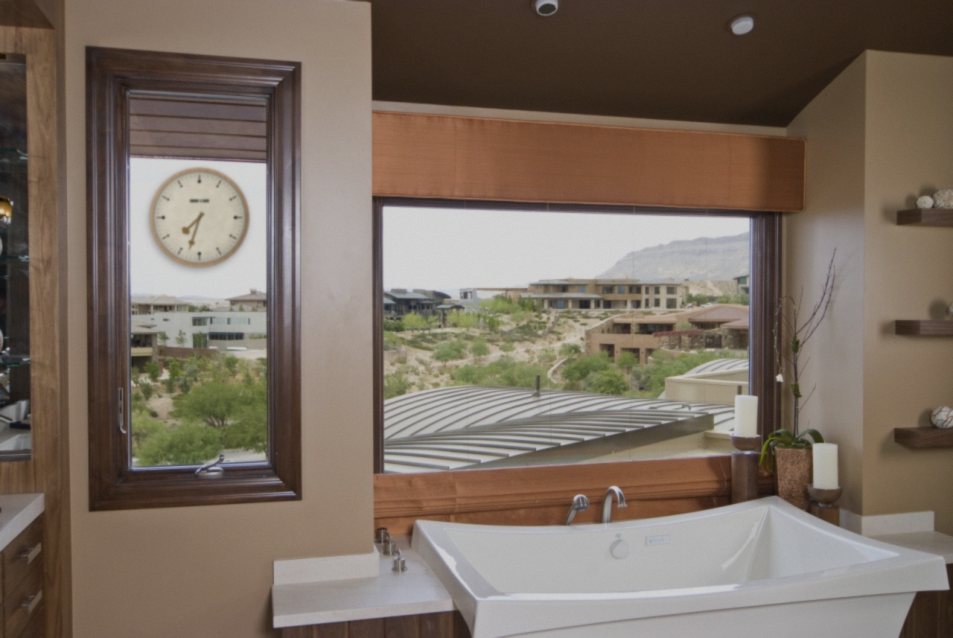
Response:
h=7 m=33
